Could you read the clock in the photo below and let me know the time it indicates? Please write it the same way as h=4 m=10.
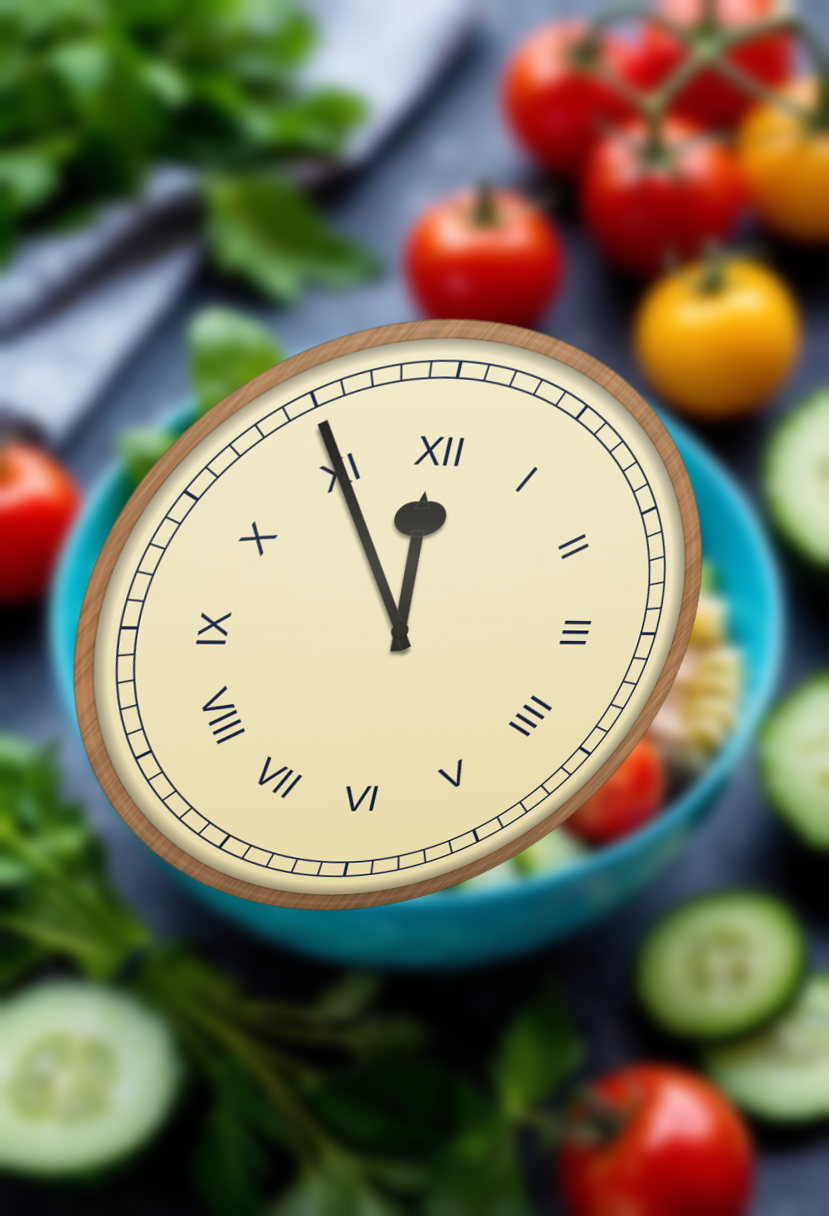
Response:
h=11 m=55
